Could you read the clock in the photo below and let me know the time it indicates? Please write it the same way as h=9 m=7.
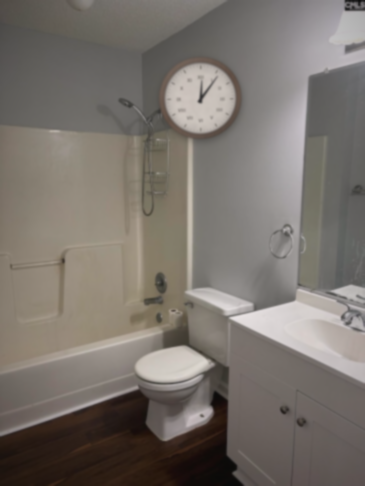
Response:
h=12 m=6
